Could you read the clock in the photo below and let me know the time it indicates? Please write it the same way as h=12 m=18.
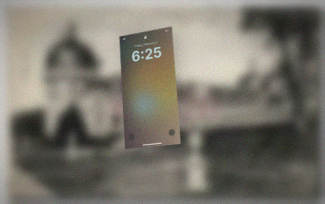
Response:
h=6 m=25
